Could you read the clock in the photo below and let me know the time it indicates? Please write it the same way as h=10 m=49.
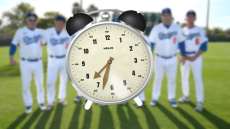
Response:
h=7 m=33
